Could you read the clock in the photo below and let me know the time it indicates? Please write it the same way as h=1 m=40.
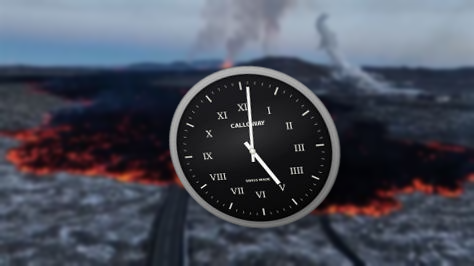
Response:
h=5 m=1
